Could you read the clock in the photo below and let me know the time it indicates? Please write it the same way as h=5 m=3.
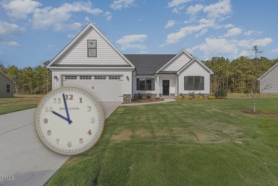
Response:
h=9 m=58
